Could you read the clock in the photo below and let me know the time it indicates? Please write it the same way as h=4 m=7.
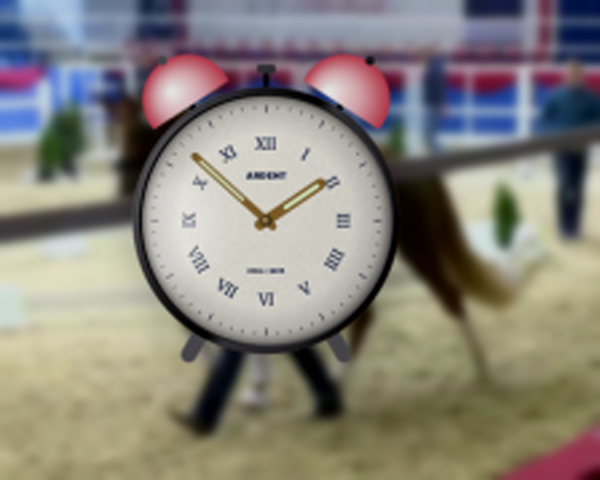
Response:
h=1 m=52
